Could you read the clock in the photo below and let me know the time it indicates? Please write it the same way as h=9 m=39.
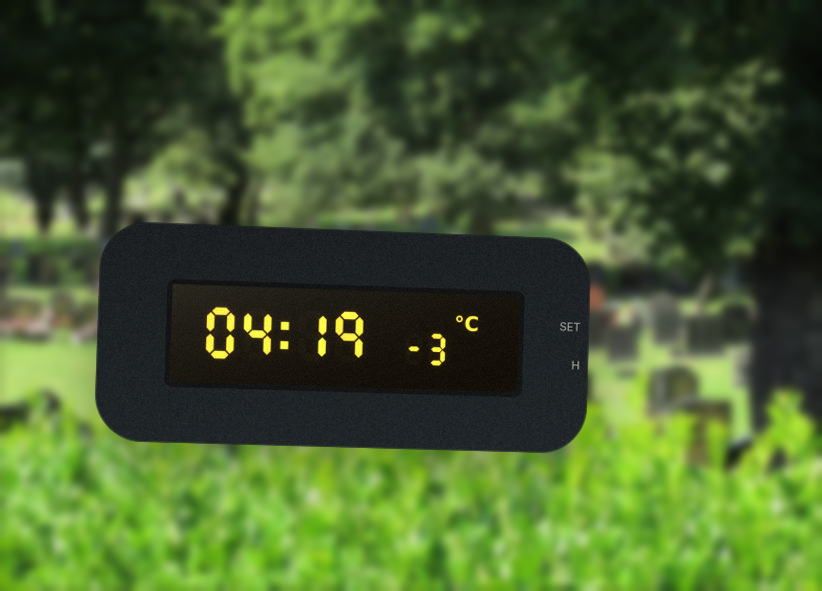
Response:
h=4 m=19
